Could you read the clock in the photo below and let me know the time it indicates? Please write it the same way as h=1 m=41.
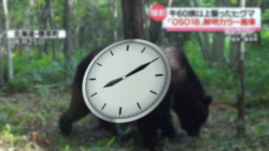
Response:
h=8 m=10
